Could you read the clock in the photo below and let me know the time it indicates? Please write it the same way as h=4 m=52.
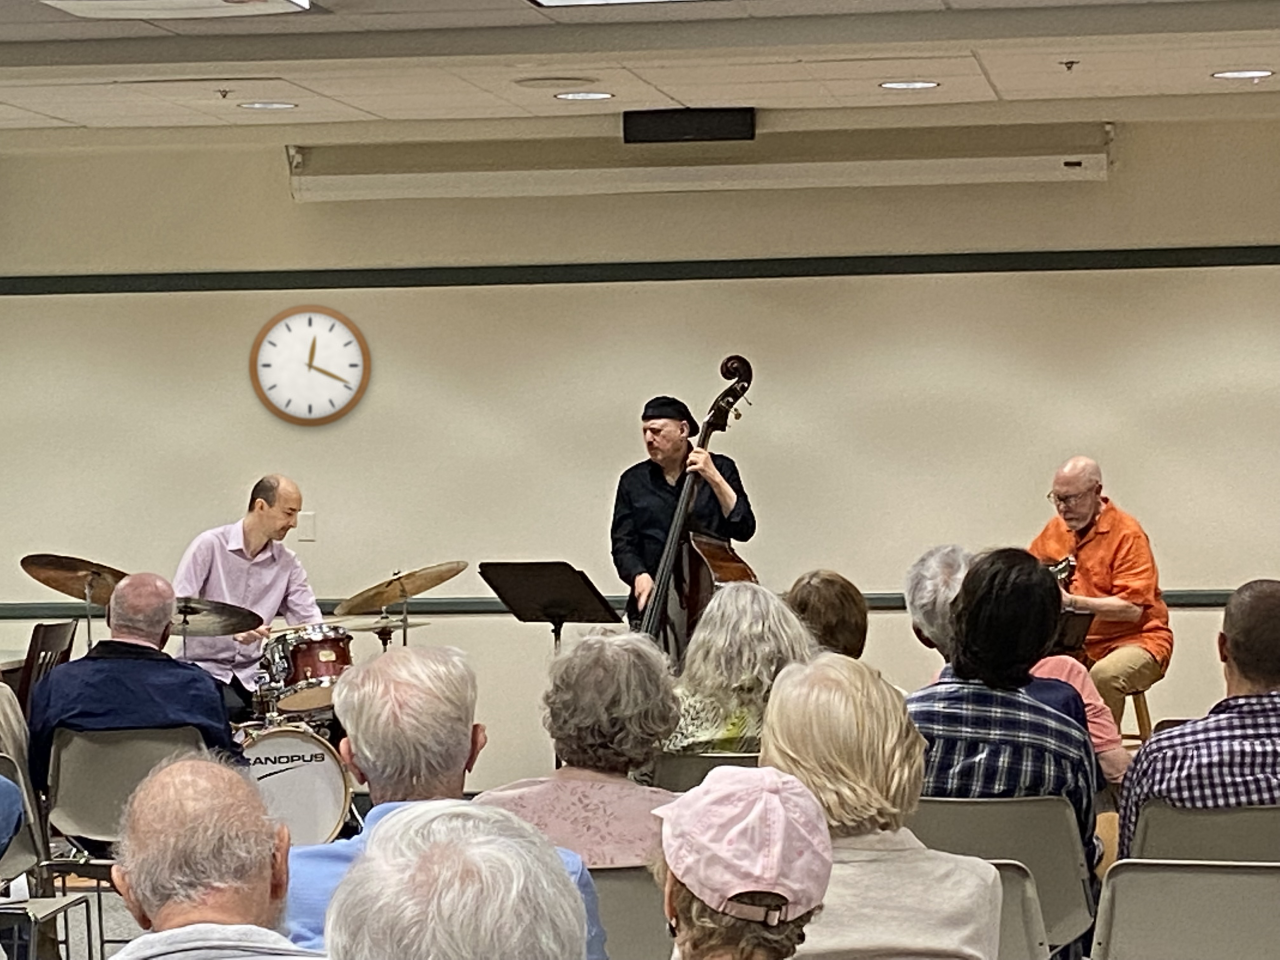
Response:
h=12 m=19
